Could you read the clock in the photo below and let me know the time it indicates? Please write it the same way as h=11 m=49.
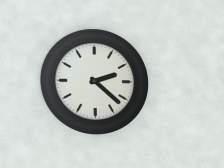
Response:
h=2 m=22
